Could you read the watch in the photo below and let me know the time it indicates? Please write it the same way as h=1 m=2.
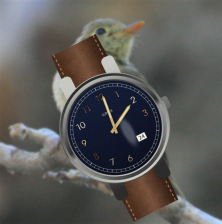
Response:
h=2 m=1
